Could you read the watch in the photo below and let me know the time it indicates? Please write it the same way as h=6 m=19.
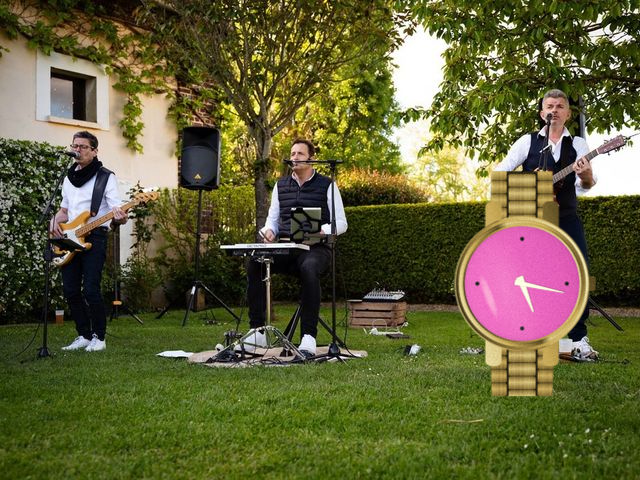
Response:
h=5 m=17
